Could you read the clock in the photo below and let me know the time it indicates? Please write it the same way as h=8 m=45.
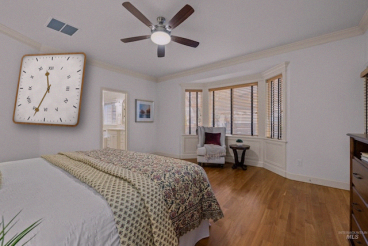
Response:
h=11 m=34
